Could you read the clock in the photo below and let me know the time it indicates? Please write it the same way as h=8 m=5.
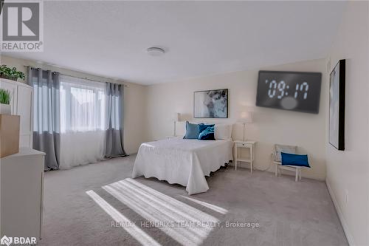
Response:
h=9 m=17
